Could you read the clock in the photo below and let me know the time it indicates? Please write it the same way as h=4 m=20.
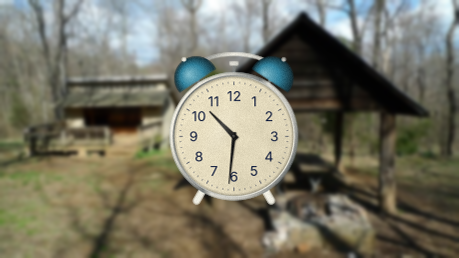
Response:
h=10 m=31
